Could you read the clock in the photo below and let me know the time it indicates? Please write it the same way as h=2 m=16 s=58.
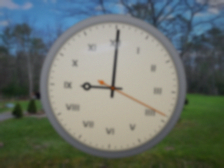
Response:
h=9 m=0 s=19
